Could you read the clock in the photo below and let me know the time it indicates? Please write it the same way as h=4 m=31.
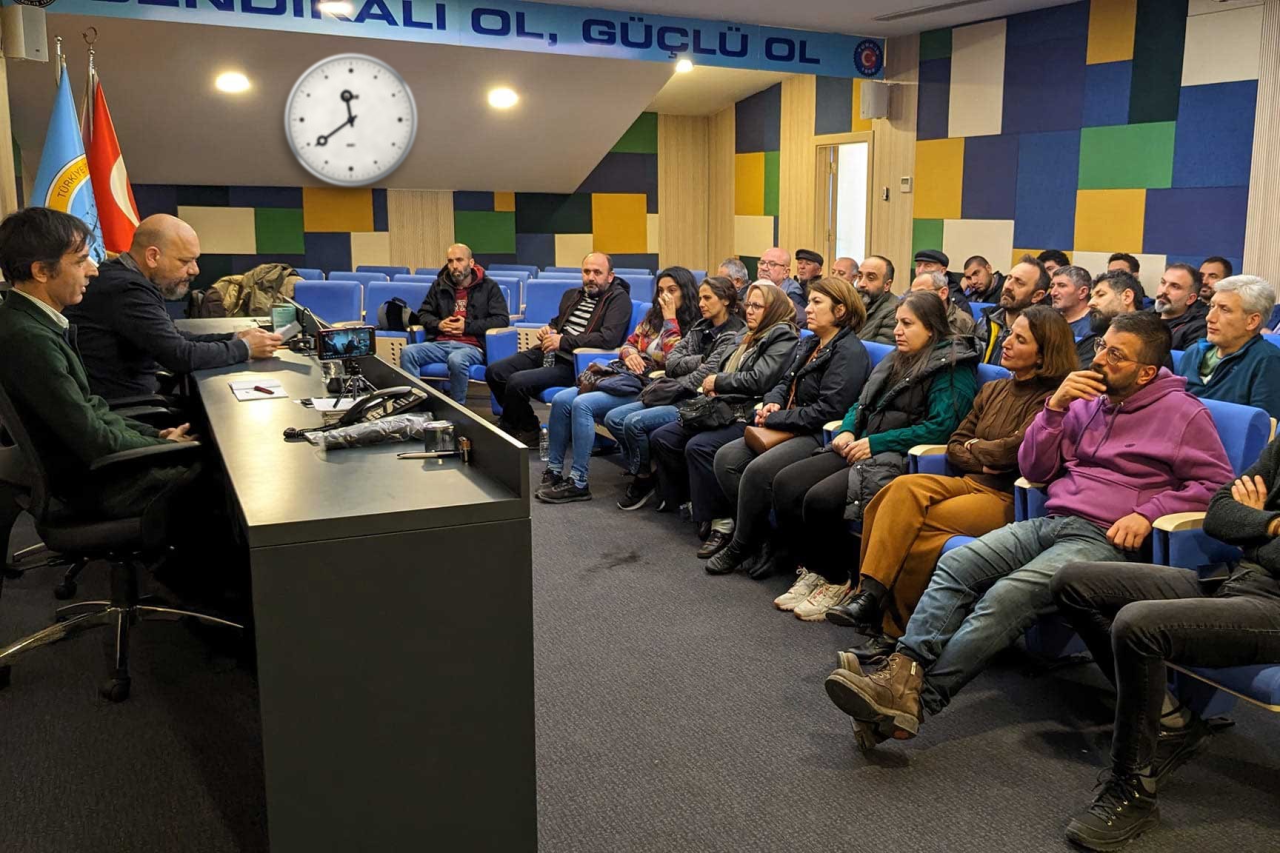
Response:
h=11 m=39
